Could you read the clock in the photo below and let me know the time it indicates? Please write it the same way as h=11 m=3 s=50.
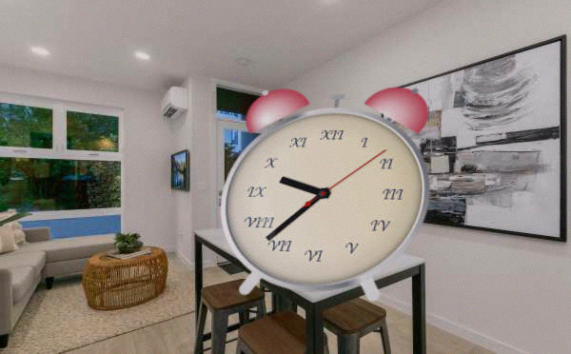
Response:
h=9 m=37 s=8
